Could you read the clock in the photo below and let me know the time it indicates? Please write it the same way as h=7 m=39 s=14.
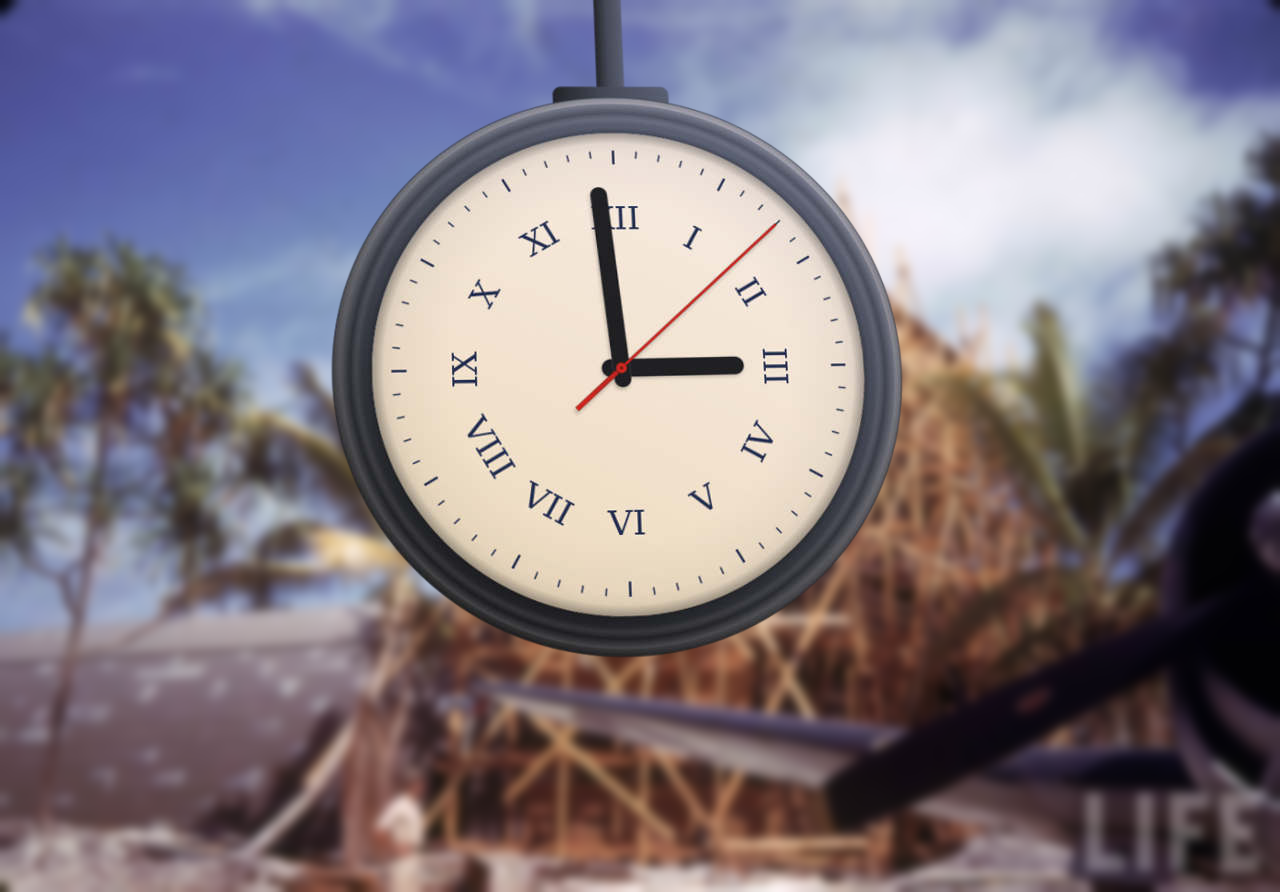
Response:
h=2 m=59 s=8
